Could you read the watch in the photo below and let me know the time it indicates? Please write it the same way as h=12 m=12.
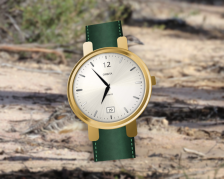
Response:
h=6 m=54
